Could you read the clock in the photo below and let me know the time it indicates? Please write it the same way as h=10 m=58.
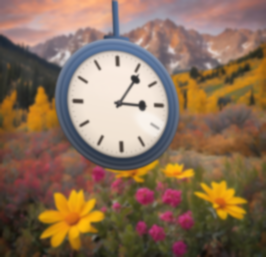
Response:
h=3 m=6
